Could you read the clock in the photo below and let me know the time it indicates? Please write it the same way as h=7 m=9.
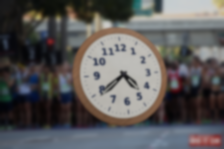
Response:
h=4 m=39
